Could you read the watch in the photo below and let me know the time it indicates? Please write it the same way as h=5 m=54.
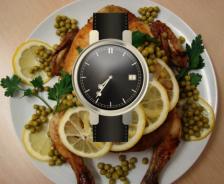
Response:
h=7 m=36
